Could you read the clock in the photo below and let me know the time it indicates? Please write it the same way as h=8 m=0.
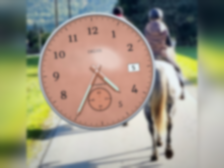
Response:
h=4 m=35
